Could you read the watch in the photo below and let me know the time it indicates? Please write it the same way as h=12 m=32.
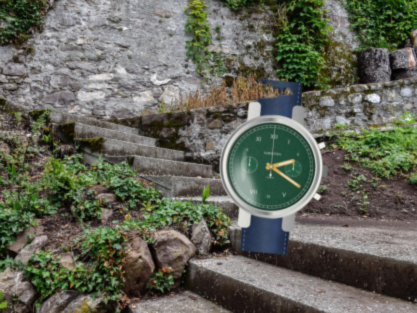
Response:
h=2 m=20
